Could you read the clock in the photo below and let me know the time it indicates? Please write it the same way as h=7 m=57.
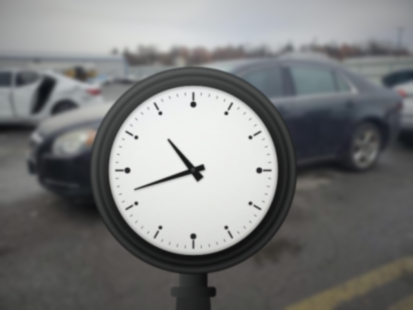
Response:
h=10 m=42
